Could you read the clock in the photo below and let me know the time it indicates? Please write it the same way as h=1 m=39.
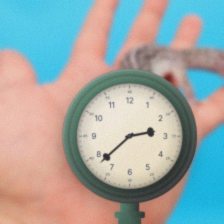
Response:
h=2 m=38
